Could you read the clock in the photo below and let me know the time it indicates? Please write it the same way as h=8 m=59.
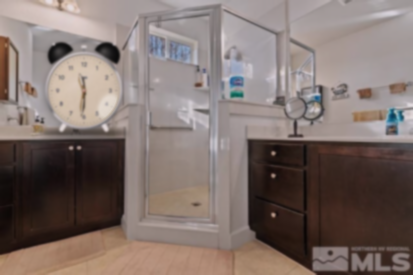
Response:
h=11 m=31
